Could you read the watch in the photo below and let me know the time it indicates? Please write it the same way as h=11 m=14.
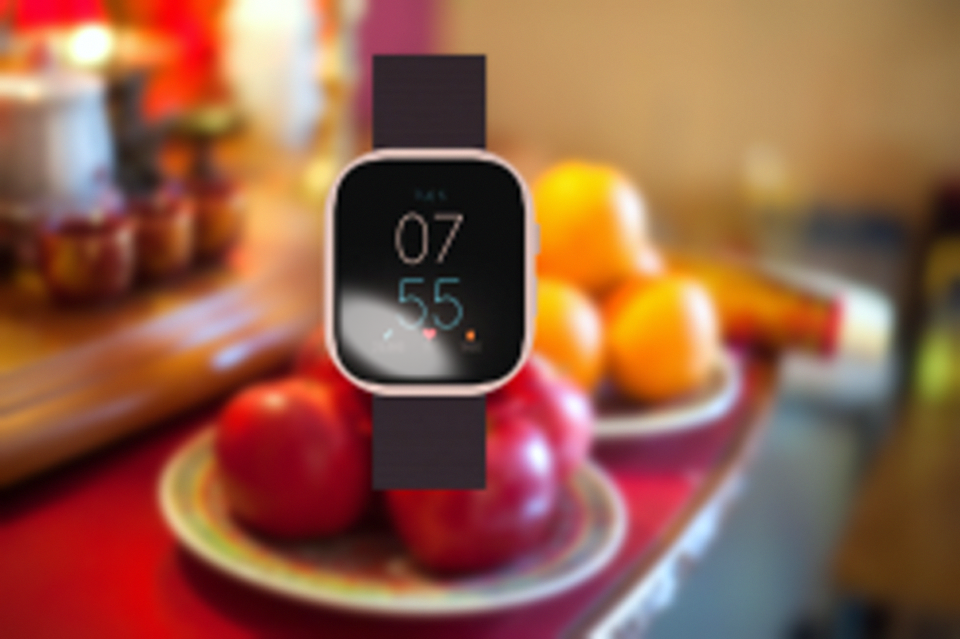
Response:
h=7 m=55
